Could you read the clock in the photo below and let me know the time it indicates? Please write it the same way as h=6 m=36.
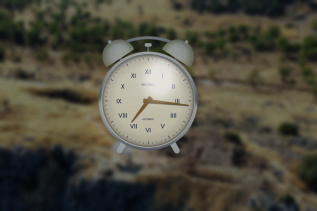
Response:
h=7 m=16
